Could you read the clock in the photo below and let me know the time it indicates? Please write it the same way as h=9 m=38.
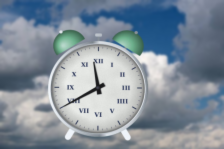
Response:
h=11 m=40
